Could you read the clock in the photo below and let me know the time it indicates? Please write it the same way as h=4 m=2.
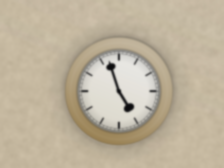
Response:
h=4 m=57
